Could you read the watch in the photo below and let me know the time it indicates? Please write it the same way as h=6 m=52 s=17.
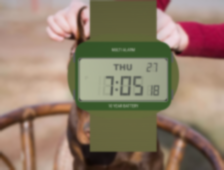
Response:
h=7 m=5 s=18
